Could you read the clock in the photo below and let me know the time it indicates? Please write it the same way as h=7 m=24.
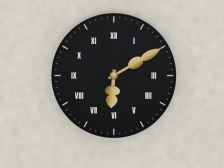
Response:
h=6 m=10
